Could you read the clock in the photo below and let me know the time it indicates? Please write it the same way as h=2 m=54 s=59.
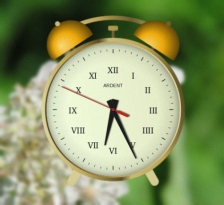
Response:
h=6 m=25 s=49
